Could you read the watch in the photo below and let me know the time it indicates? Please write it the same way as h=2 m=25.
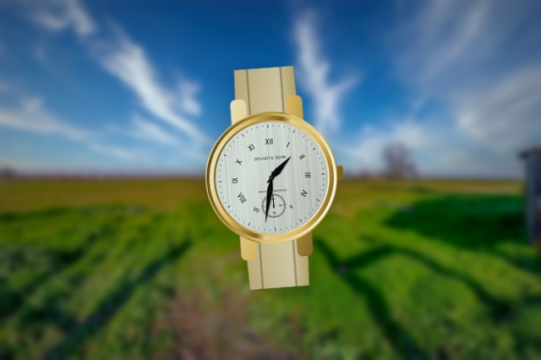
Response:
h=1 m=32
